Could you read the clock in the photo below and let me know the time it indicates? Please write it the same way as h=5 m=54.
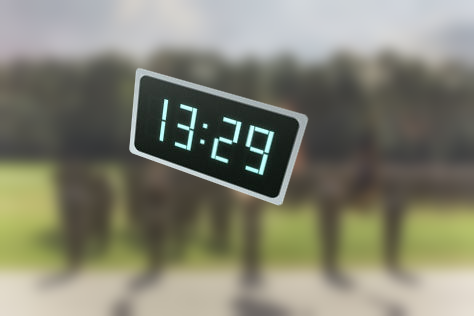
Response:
h=13 m=29
